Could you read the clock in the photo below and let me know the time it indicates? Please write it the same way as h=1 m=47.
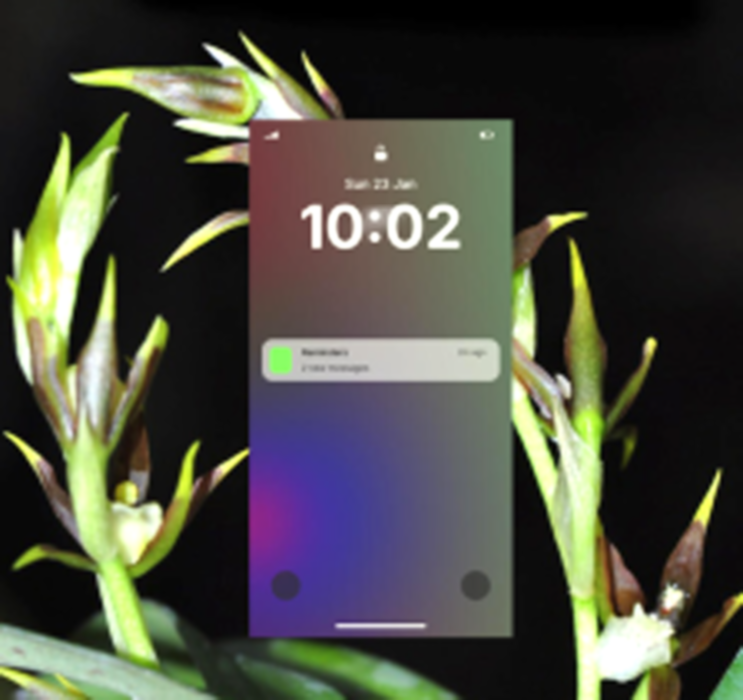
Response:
h=10 m=2
